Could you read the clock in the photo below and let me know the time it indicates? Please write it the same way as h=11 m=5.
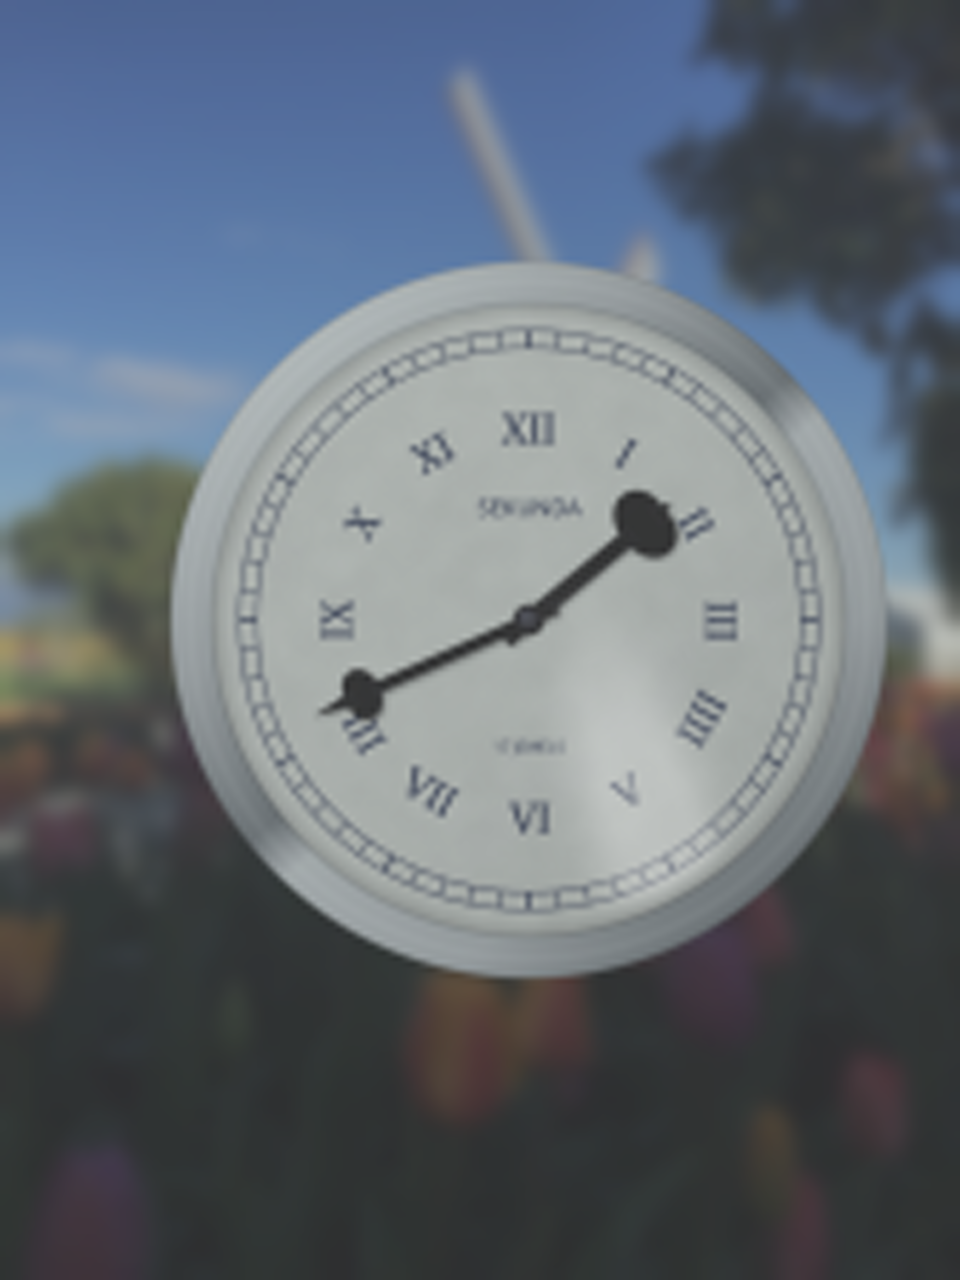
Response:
h=1 m=41
